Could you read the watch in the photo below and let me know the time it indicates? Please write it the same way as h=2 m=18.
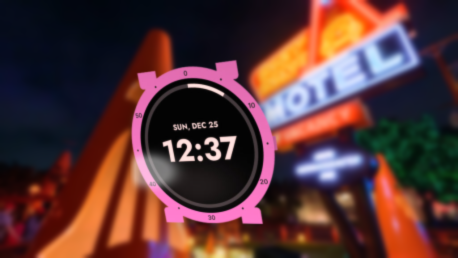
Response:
h=12 m=37
